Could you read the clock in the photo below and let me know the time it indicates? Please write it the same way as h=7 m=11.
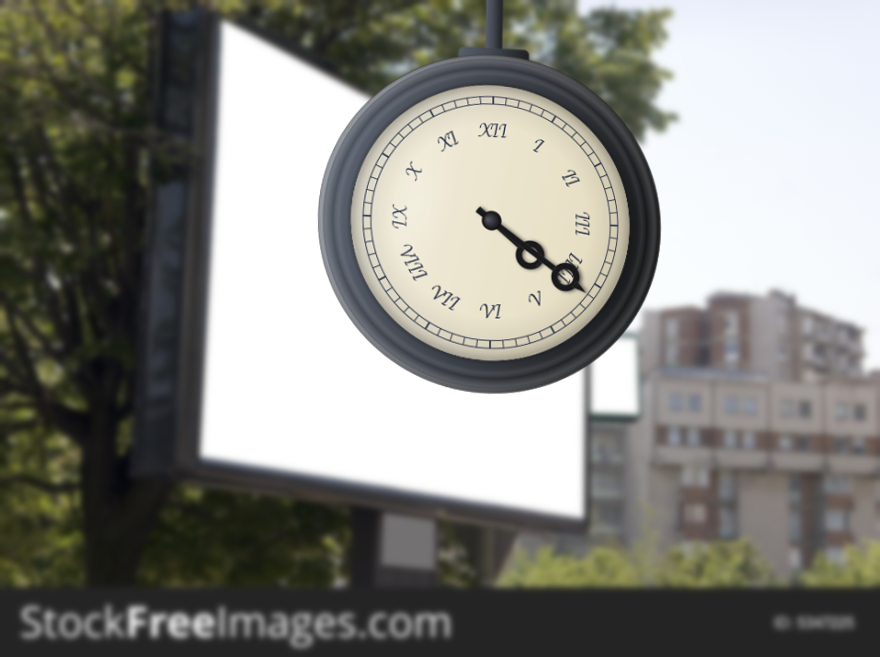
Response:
h=4 m=21
